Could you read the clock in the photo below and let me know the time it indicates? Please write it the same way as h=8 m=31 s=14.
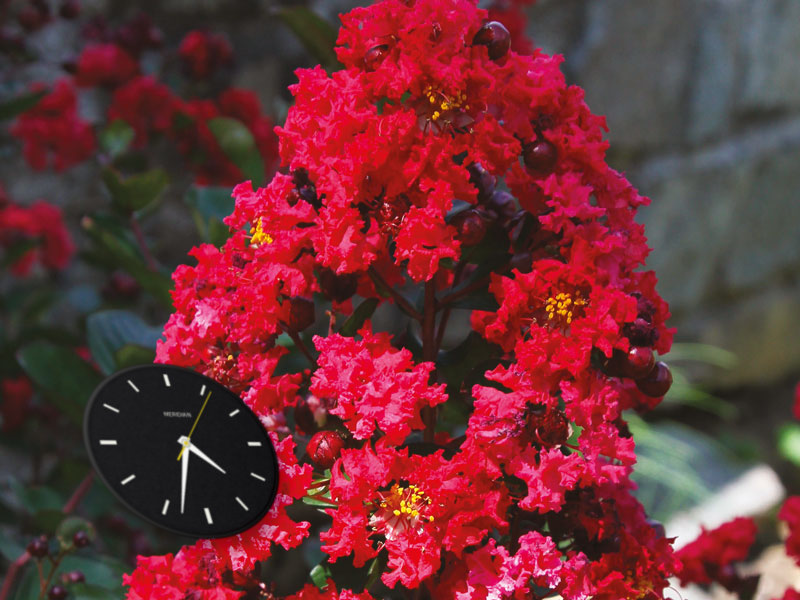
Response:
h=4 m=33 s=6
